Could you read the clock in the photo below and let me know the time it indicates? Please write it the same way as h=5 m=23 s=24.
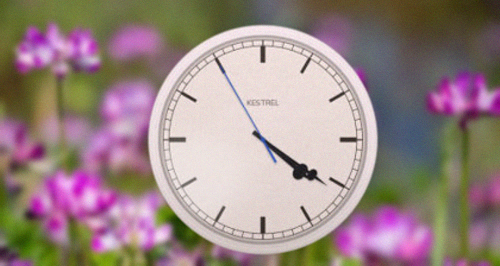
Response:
h=4 m=20 s=55
